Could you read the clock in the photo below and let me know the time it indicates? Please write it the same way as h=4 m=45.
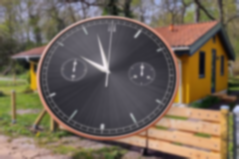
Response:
h=9 m=57
